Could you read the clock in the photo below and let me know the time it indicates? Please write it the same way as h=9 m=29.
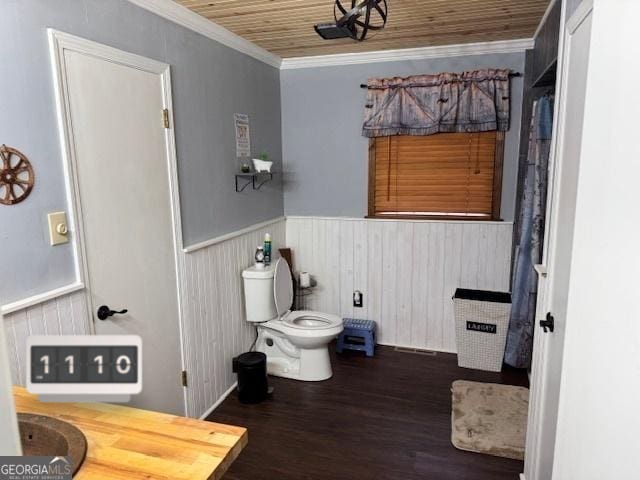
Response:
h=11 m=10
